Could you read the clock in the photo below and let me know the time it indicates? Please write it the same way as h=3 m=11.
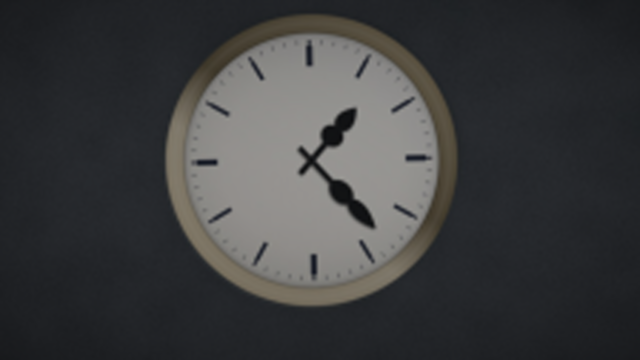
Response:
h=1 m=23
